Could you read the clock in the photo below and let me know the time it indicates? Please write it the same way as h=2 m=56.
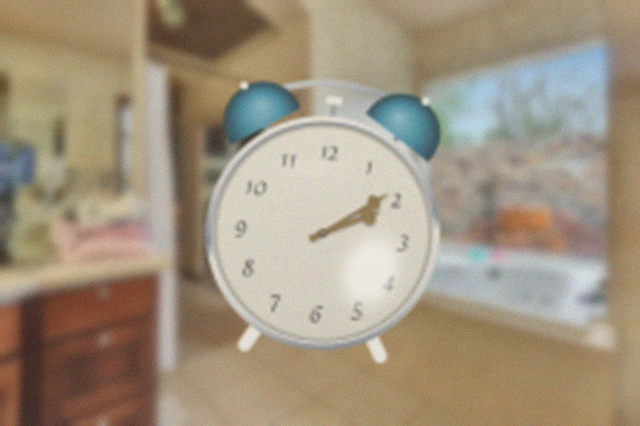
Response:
h=2 m=9
